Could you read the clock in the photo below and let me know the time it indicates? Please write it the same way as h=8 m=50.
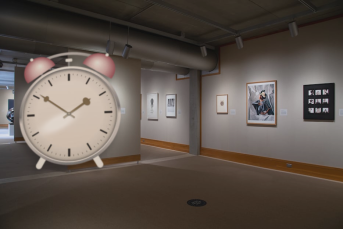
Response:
h=1 m=51
